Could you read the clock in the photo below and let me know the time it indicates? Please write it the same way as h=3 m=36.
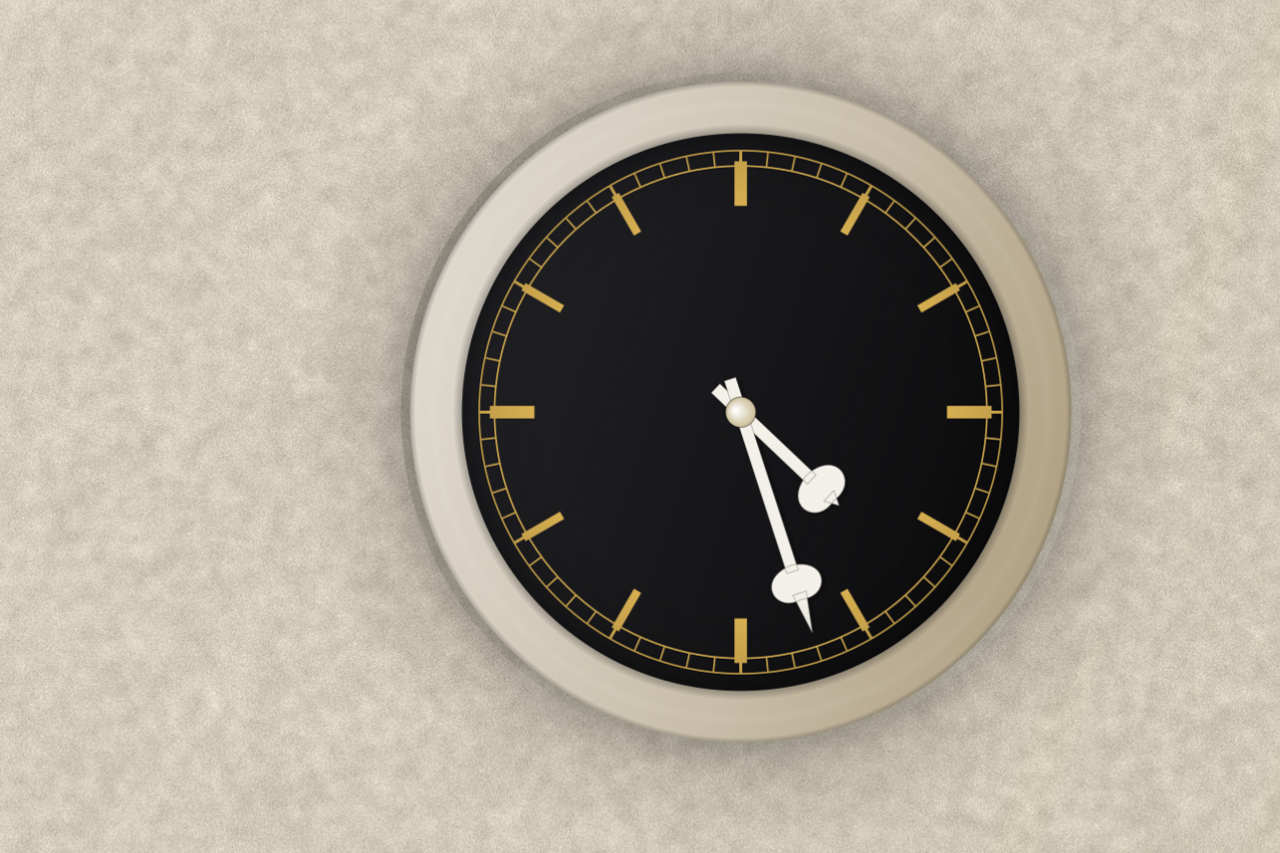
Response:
h=4 m=27
